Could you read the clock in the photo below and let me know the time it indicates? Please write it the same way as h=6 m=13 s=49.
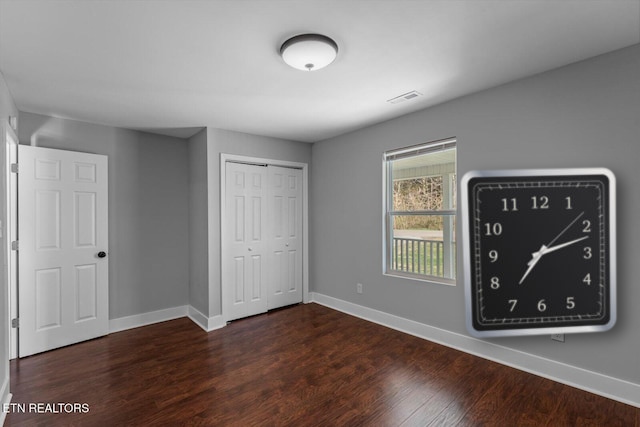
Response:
h=7 m=12 s=8
